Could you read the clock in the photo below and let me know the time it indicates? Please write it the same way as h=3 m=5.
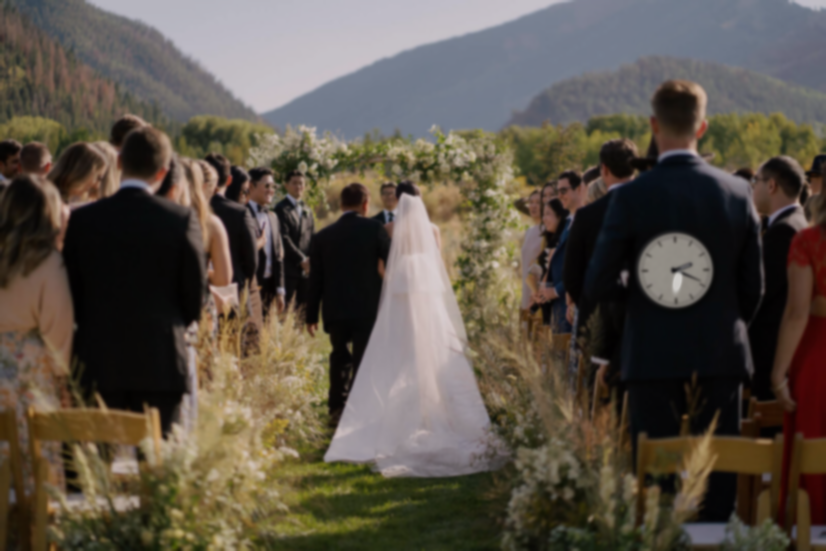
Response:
h=2 m=19
